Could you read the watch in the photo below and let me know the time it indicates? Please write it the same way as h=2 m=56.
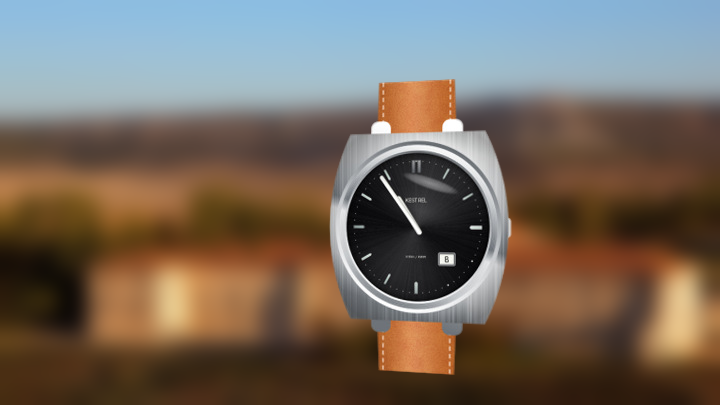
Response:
h=10 m=54
